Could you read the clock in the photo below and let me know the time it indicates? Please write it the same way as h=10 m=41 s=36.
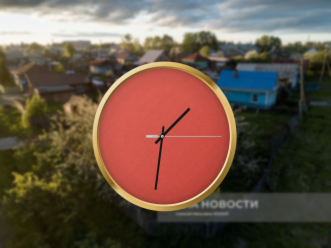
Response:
h=1 m=31 s=15
